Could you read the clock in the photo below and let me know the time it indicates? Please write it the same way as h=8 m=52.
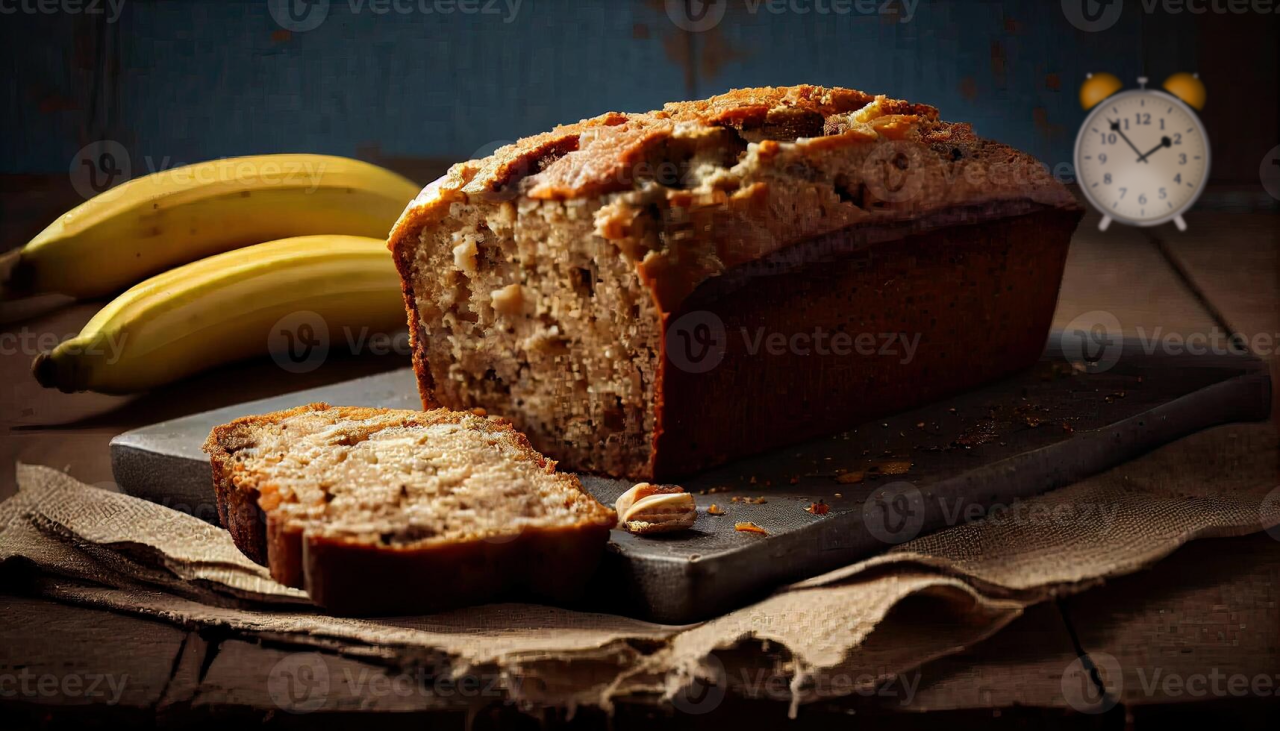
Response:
h=1 m=53
